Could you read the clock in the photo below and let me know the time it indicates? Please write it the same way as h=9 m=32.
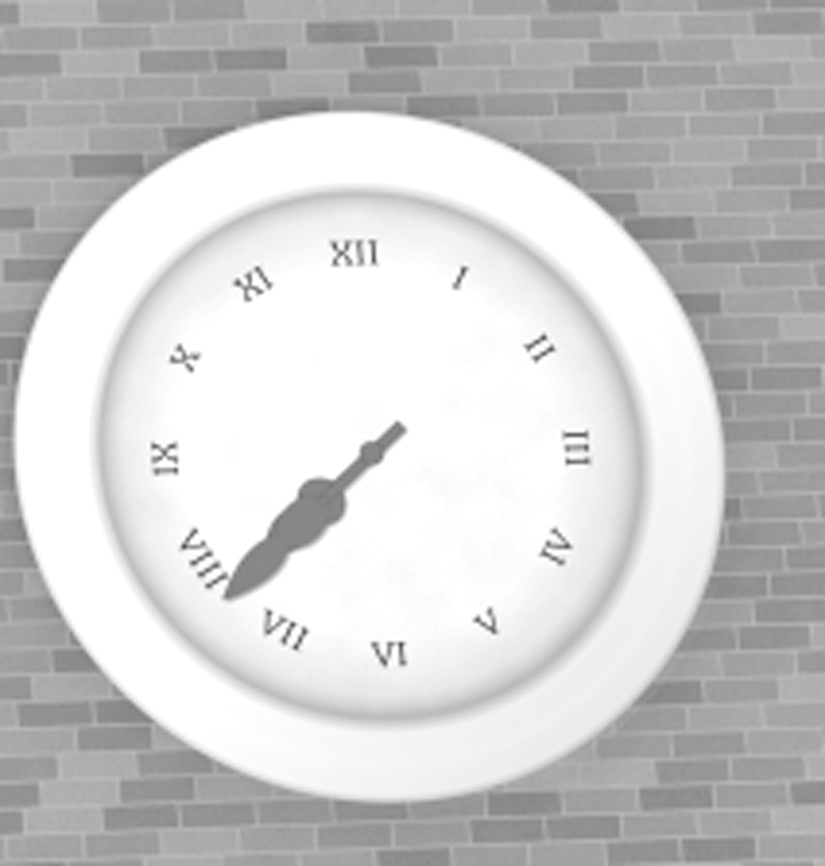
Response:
h=7 m=38
